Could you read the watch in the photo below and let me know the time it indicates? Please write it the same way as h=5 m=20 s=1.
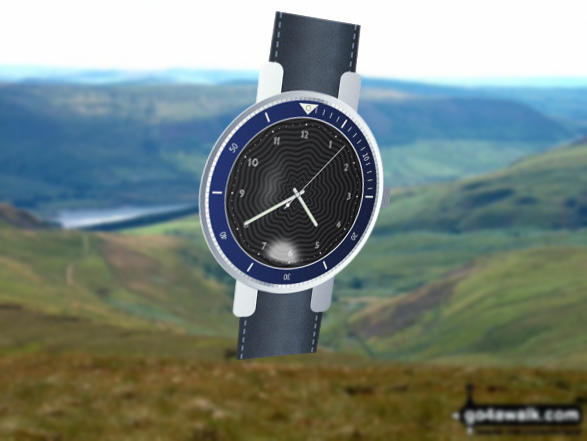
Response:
h=4 m=40 s=7
